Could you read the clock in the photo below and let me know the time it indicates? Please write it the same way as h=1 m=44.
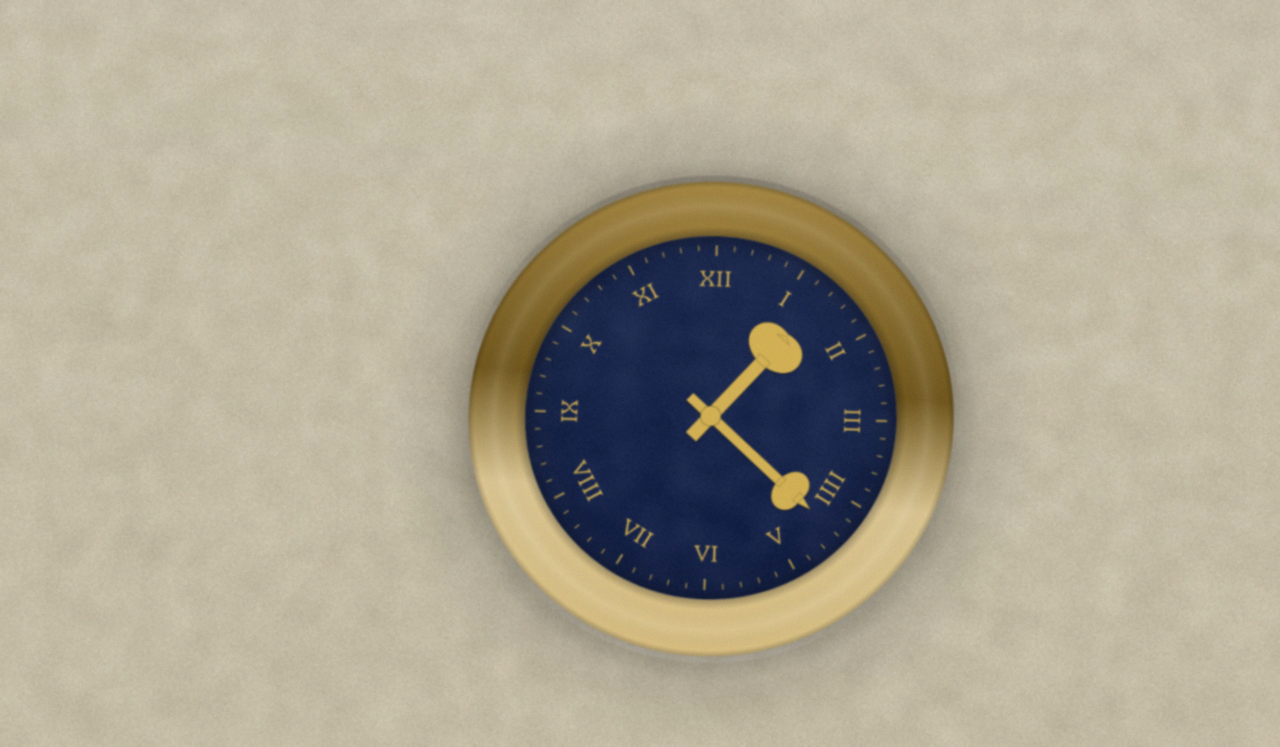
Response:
h=1 m=22
